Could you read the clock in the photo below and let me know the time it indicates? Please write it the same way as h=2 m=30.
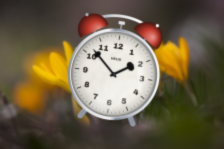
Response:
h=1 m=52
